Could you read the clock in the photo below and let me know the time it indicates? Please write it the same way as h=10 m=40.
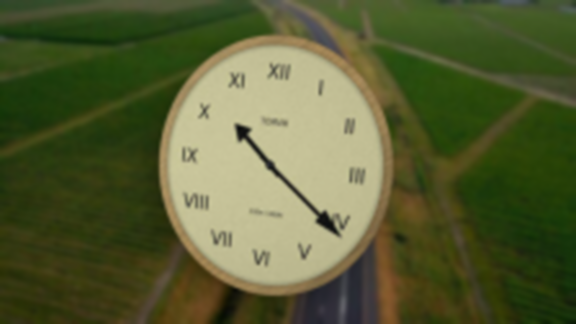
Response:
h=10 m=21
